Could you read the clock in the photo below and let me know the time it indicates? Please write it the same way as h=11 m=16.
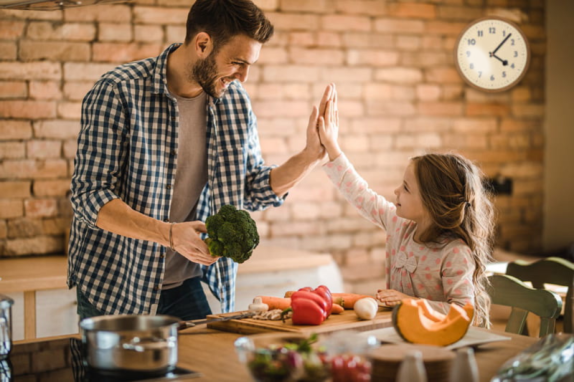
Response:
h=4 m=7
